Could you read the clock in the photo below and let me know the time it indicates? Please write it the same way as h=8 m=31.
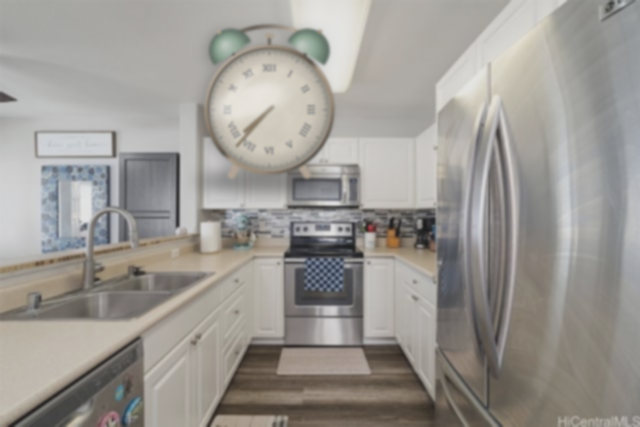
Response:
h=7 m=37
